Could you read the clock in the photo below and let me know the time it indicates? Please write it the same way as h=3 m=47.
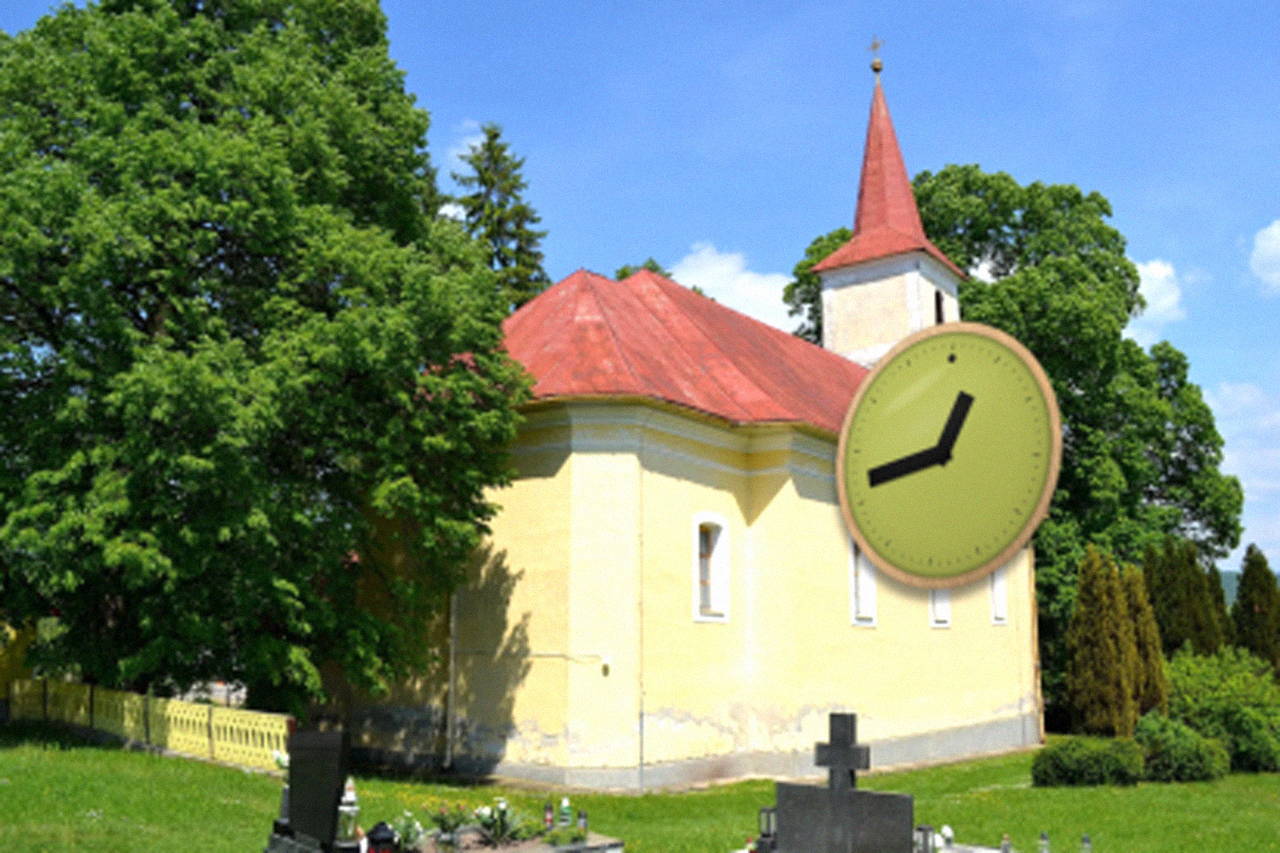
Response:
h=12 m=42
